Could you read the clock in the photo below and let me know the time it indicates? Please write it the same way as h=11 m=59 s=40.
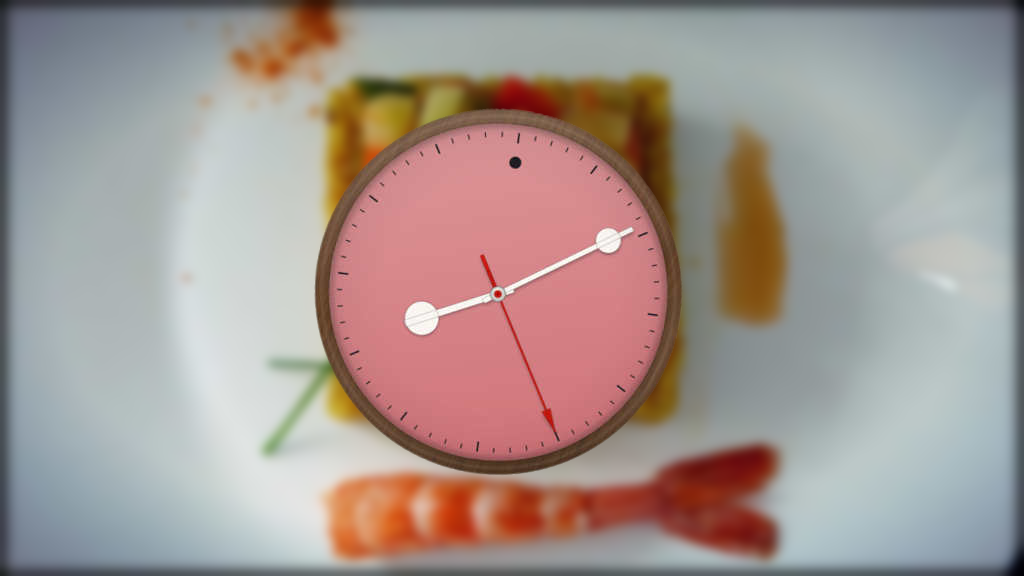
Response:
h=8 m=9 s=25
